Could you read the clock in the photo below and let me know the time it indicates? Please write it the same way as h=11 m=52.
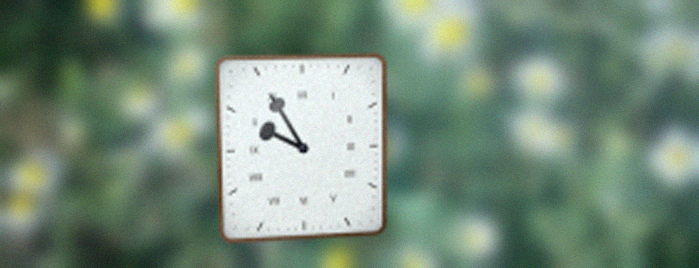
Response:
h=9 m=55
